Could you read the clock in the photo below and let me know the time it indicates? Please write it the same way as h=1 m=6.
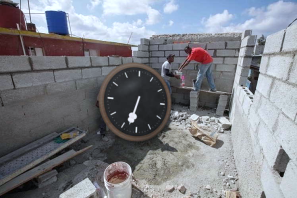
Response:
h=6 m=33
